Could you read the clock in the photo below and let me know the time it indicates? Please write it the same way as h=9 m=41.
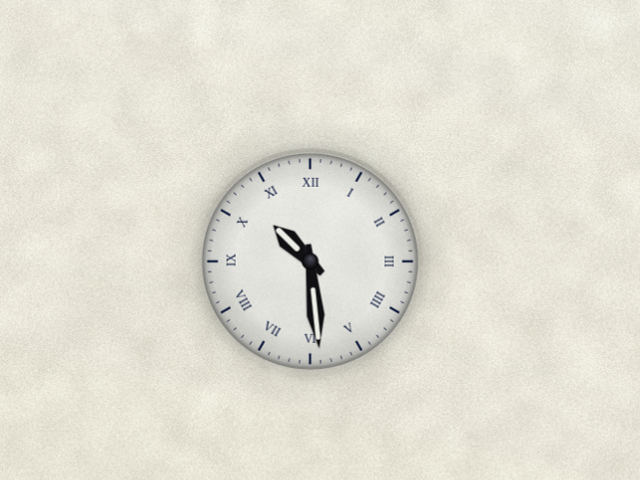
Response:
h=10 m=29
